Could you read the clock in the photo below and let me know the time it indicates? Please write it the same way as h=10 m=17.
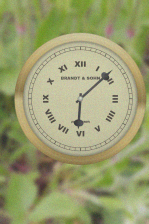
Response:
h=6 m=8
